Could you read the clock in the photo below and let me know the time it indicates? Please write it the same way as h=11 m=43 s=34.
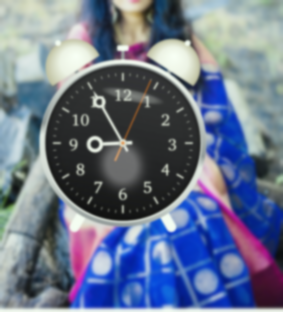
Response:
h=8 m=55 s=4
